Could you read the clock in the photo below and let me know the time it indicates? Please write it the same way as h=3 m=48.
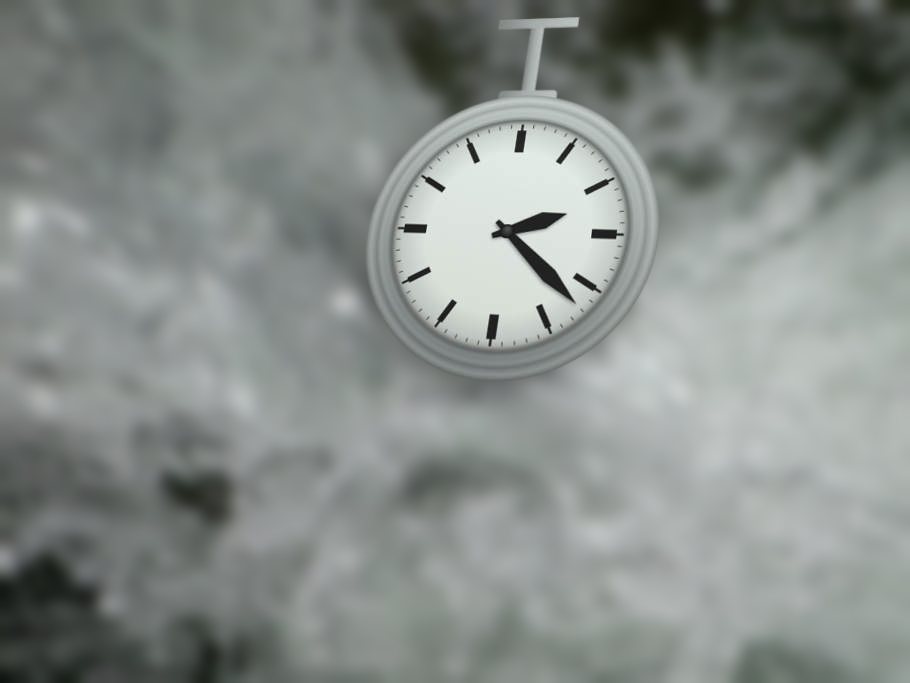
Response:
h=2 m=22
